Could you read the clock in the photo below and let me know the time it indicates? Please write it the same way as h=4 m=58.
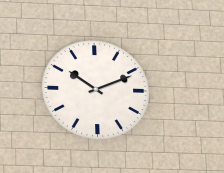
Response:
h=10 m=11
